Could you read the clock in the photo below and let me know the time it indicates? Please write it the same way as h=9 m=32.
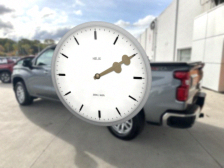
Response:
h=2 m=10
